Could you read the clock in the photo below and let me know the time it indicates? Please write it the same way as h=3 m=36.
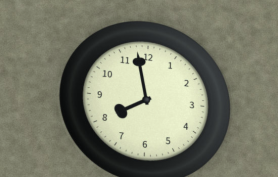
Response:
h=7 m=58
